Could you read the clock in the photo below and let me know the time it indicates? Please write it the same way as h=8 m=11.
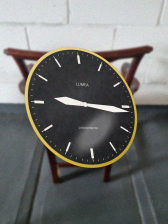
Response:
h=9 m=16
